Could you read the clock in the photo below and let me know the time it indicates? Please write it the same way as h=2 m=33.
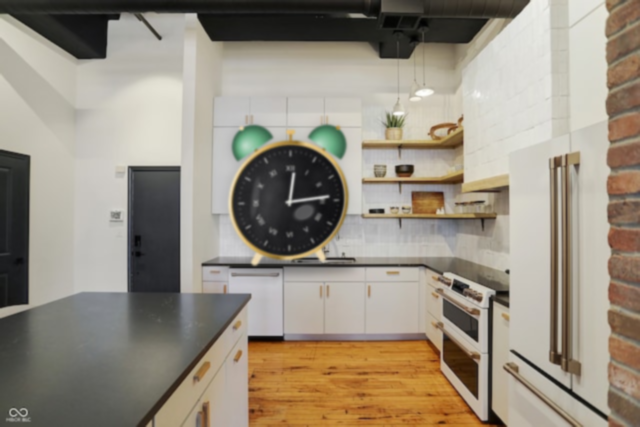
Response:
h=12 m=14
